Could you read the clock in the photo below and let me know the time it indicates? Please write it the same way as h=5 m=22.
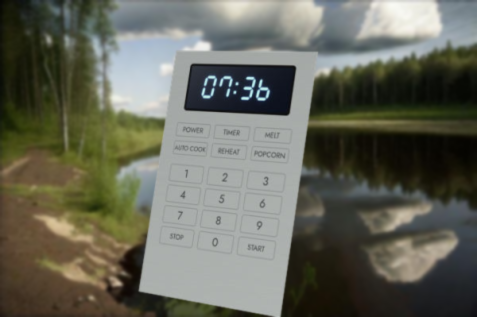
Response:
h=7 m=36
